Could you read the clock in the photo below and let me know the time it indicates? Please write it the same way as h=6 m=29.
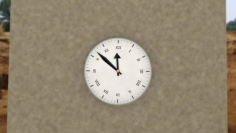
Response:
h=11 m=52
